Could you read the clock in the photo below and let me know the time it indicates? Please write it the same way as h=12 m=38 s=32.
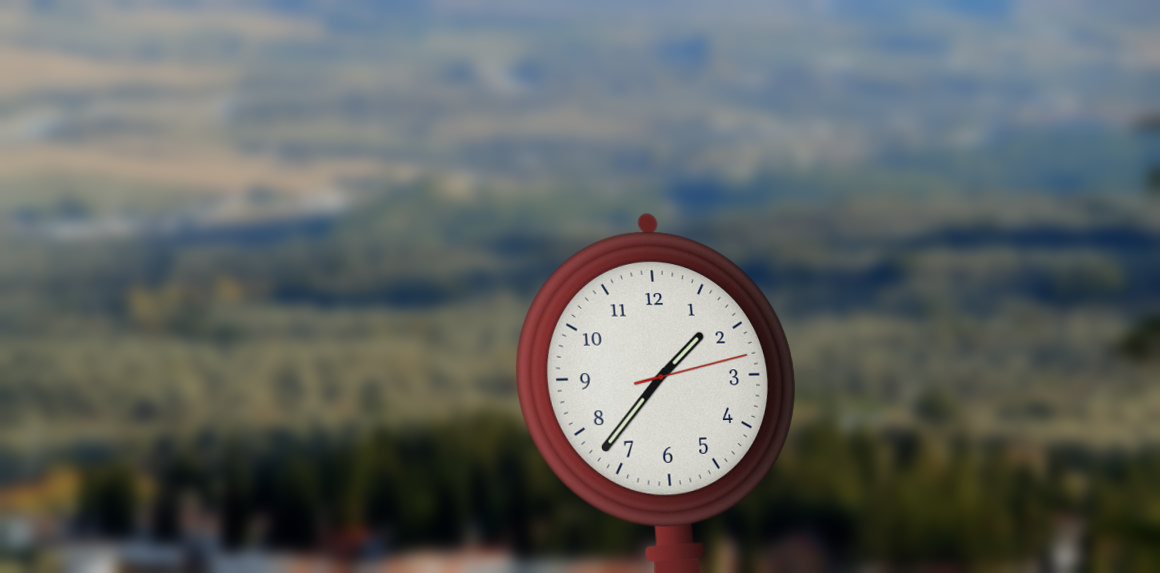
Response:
h=1 m=37 s=13
